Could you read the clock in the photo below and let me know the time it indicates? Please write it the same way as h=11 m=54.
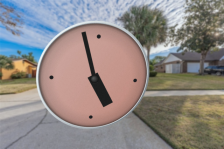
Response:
h=4 m=57
